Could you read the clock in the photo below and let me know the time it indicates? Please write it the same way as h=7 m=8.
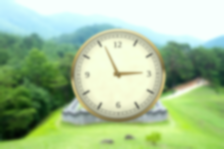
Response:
h=2 m=56
